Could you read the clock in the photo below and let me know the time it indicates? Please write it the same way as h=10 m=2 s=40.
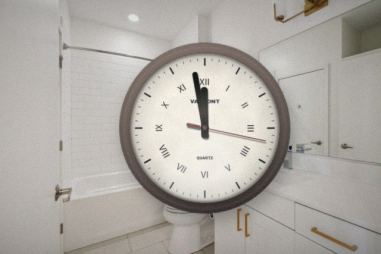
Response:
h=11 m=58 s=17
